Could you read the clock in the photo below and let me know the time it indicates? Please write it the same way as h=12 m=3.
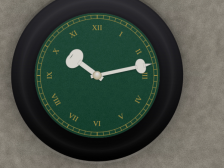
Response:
h=10 m=13
